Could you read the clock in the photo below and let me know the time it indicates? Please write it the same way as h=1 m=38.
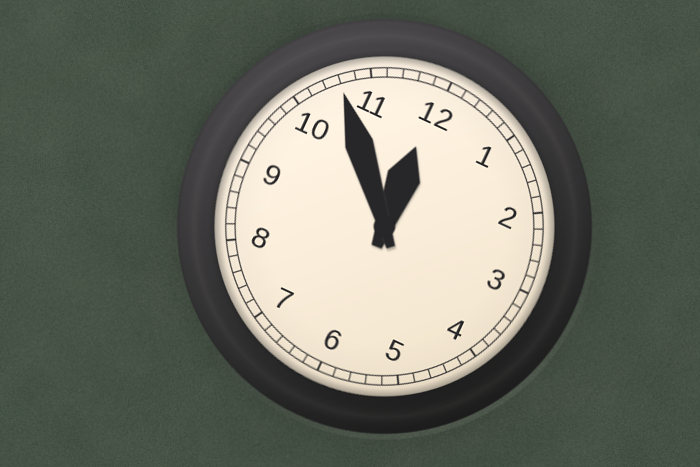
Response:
h=11 m=53
